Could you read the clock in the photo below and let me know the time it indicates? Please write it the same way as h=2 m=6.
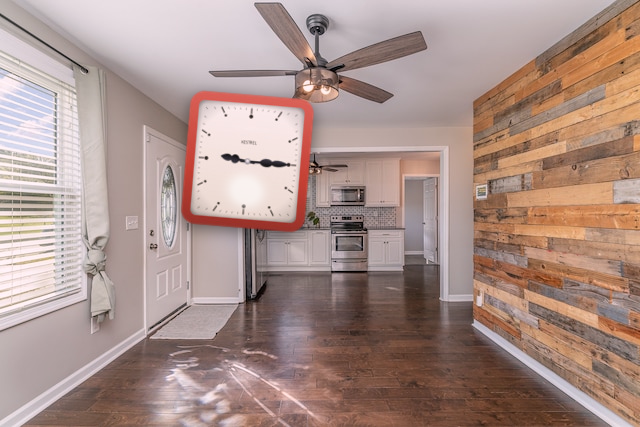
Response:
h=9 m=15
